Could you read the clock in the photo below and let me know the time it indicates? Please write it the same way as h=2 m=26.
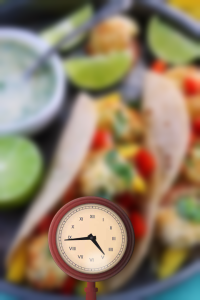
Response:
h=4 m=44
